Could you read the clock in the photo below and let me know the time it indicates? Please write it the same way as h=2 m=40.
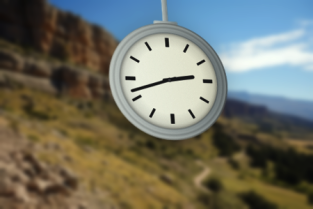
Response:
h=2 m=42
